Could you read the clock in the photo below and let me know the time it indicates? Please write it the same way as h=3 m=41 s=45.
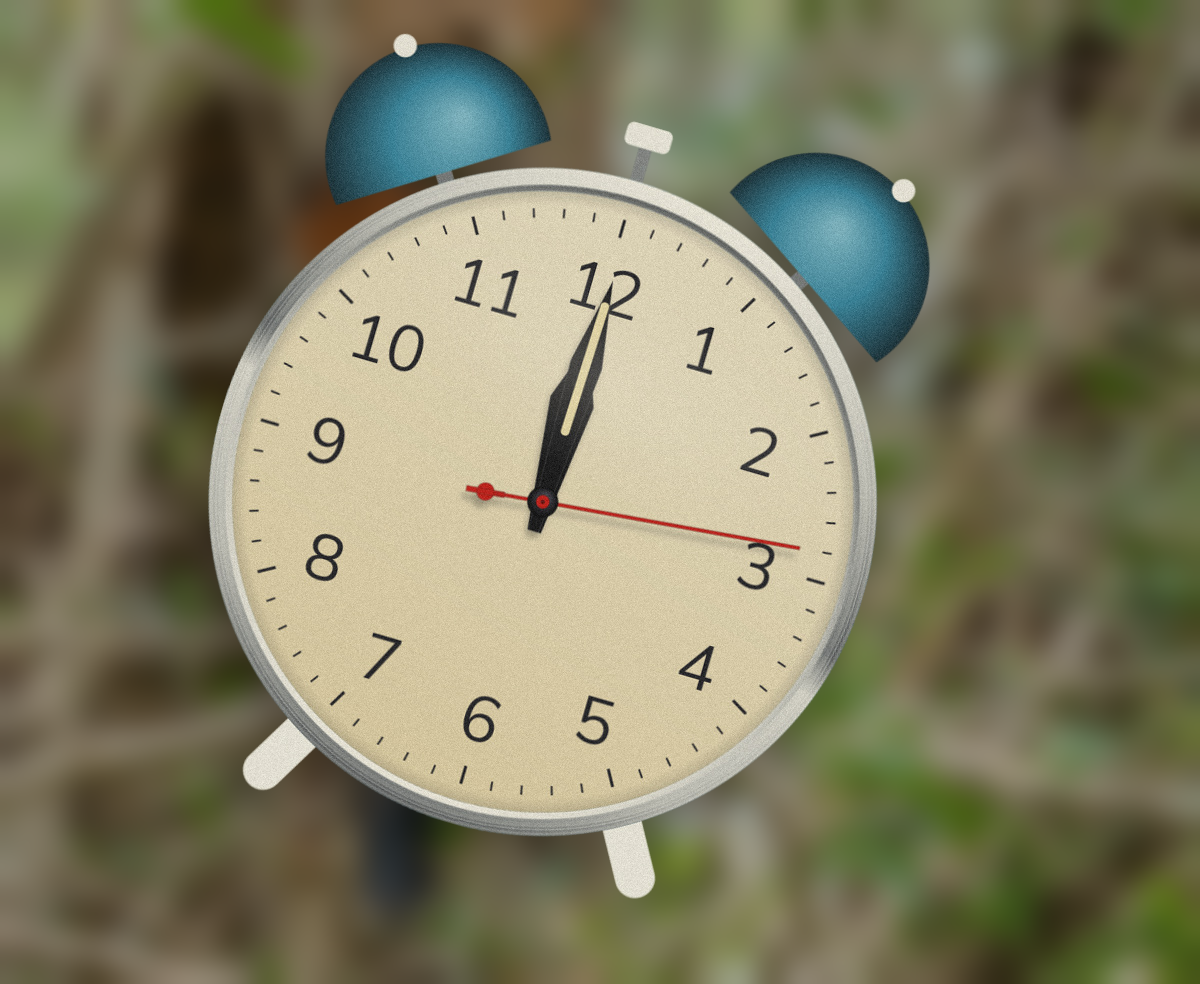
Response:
h=12 m=0 s=14
